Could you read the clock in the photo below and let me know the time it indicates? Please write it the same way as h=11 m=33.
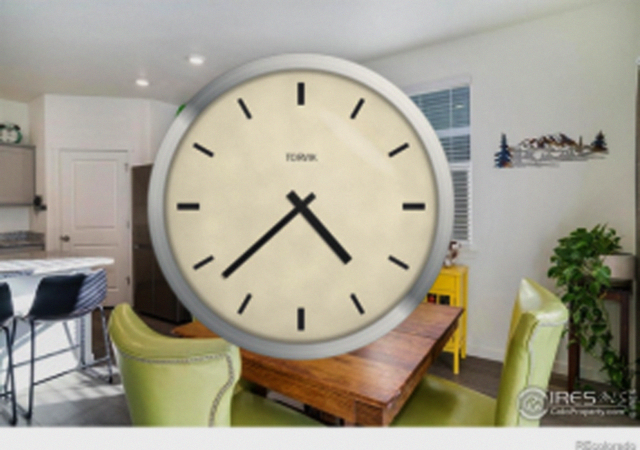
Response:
h=4 m=38
